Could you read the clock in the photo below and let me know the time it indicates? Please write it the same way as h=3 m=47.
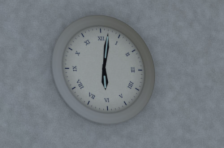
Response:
h=6 m=2
